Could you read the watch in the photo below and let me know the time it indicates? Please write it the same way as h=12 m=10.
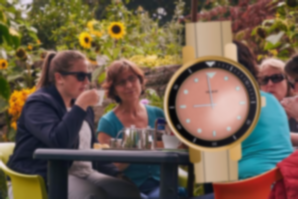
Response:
h=8 m=59
